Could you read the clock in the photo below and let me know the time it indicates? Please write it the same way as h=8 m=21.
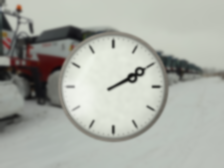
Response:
h=2 m=10
